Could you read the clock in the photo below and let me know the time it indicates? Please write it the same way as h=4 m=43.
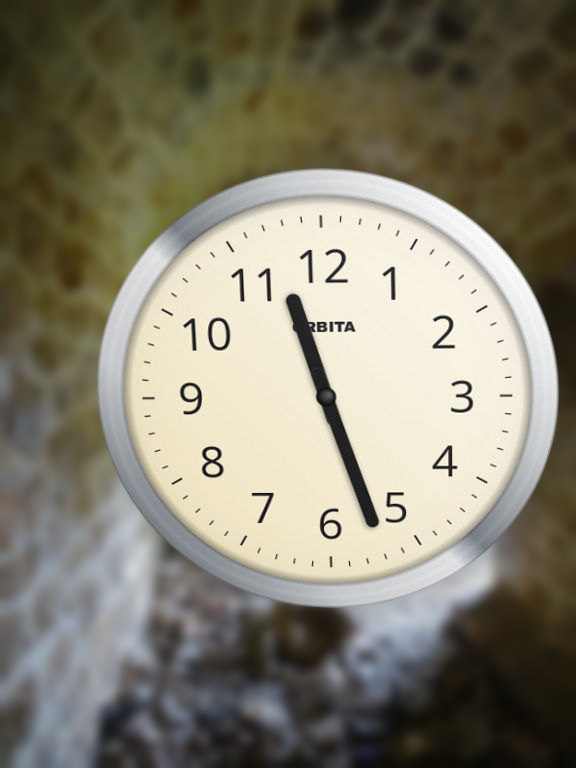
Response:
h=11 m=27
